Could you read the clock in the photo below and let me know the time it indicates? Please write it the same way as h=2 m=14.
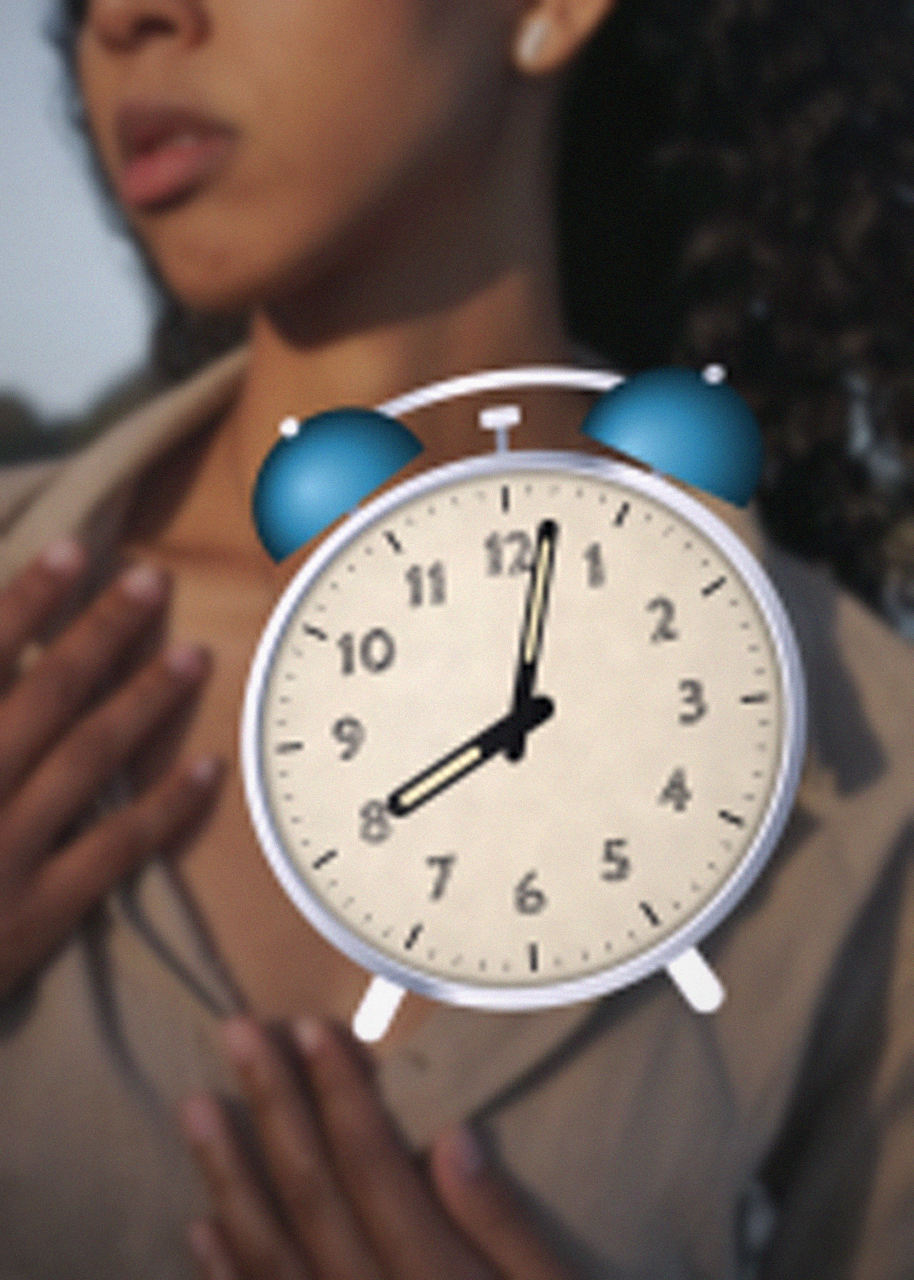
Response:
h=8 m=2
